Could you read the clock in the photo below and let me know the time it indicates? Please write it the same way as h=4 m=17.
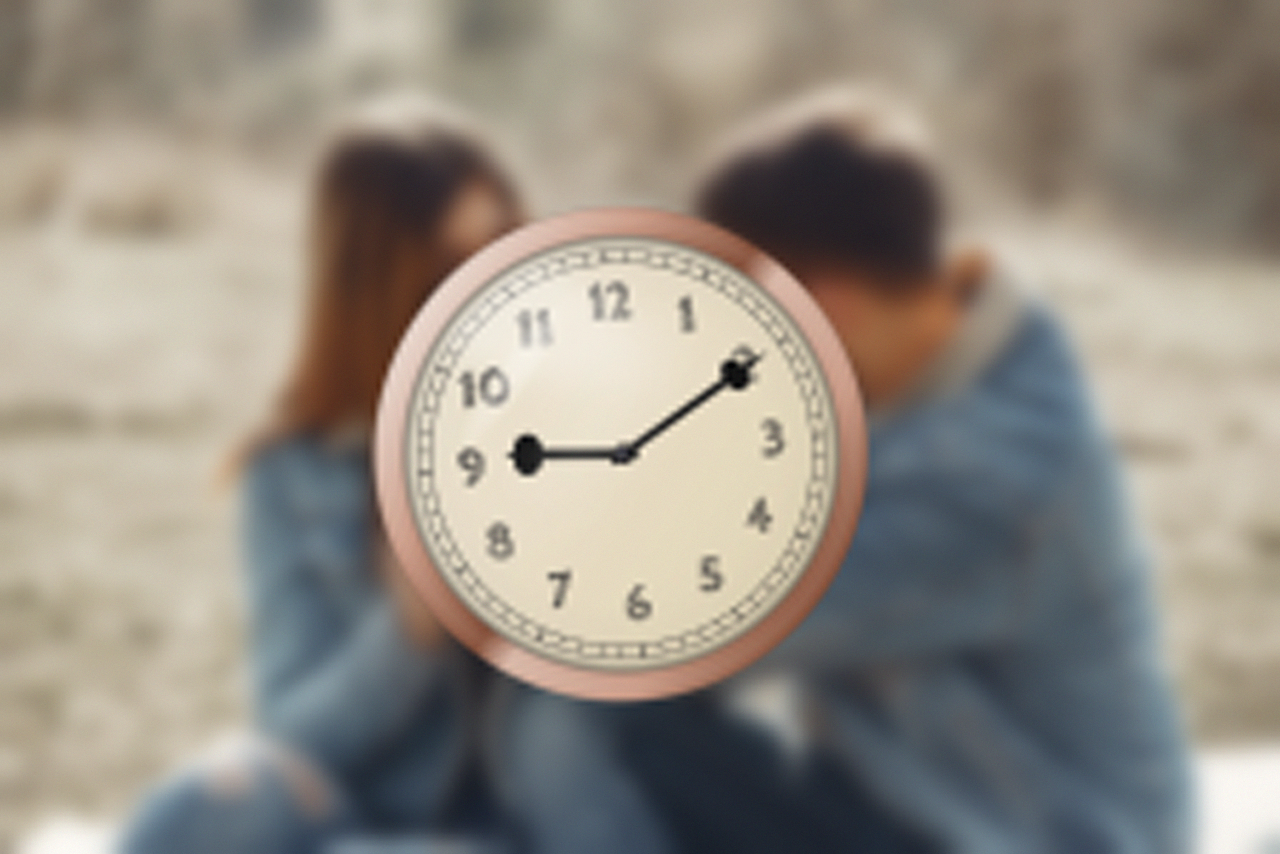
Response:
h=9 m=10
